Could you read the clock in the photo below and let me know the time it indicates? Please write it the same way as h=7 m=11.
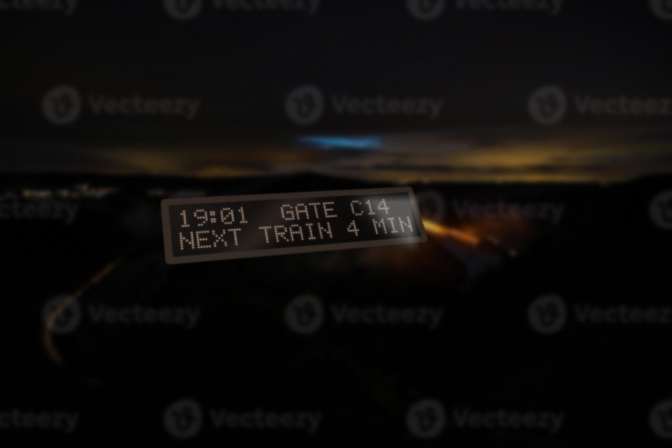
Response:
h=19 m=1
